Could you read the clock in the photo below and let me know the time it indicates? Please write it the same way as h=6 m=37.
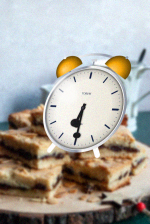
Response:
h=6 m=30
